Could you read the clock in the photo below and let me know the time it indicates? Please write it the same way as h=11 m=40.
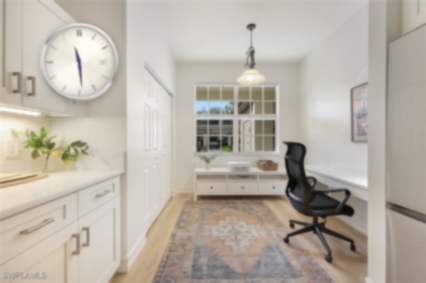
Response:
h=11 m=29
